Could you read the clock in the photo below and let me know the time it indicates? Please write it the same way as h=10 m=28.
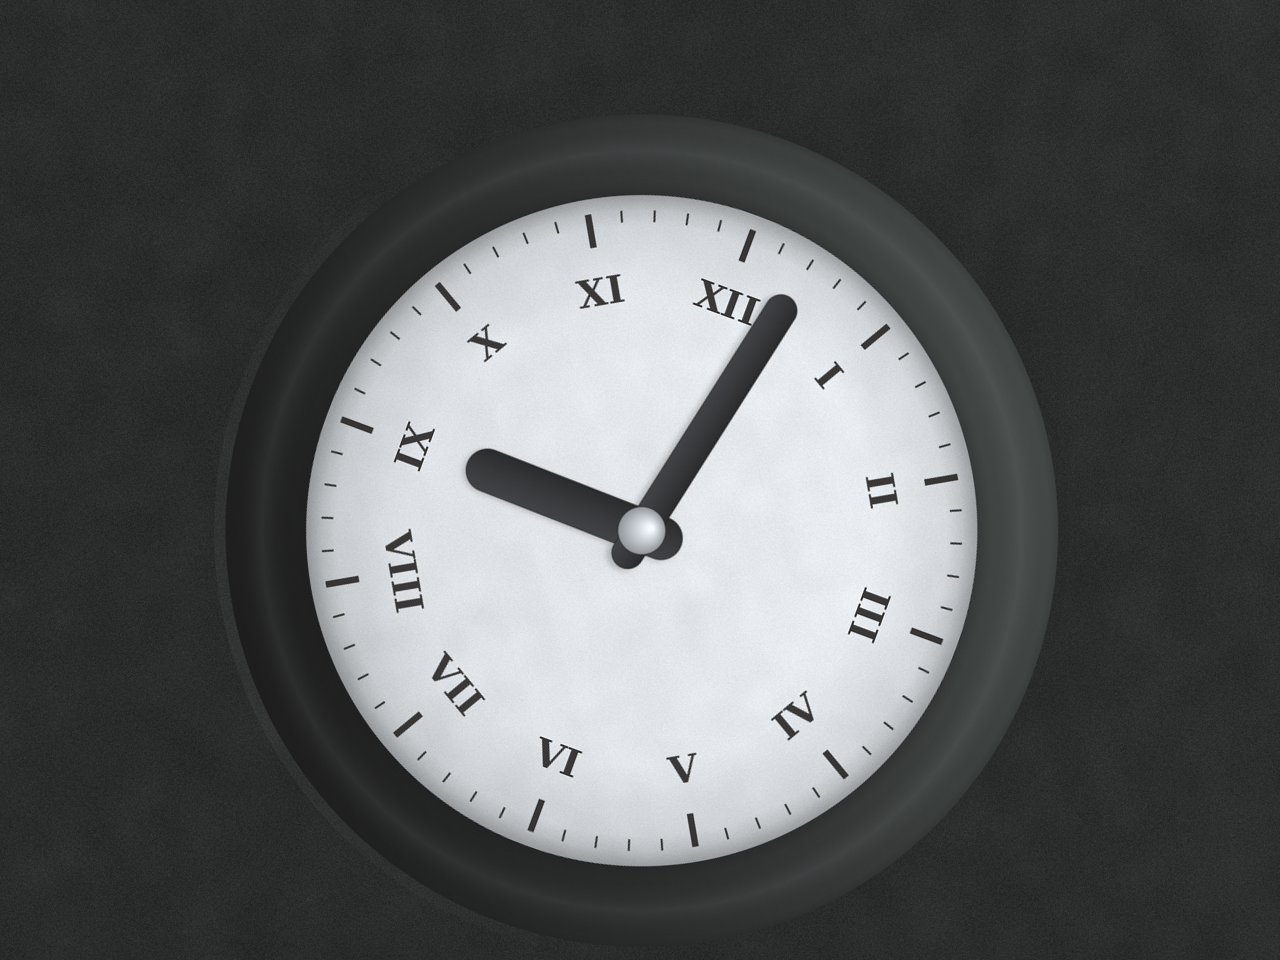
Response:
h=9 m=2
